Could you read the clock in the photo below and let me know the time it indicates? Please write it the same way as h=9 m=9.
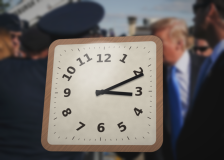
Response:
h=3 m=11
